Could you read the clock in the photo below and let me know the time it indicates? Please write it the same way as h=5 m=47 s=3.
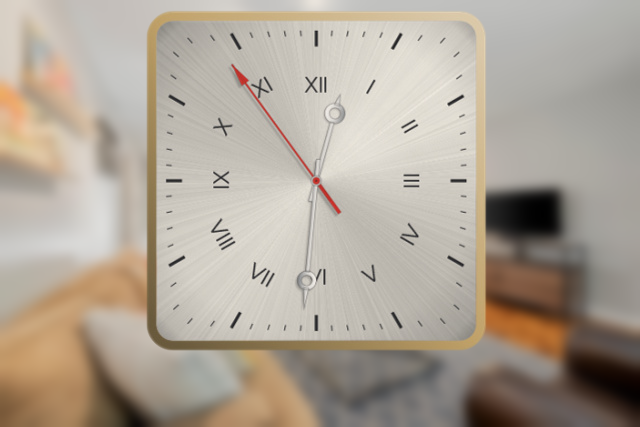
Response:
h=12 m=30 s=54
